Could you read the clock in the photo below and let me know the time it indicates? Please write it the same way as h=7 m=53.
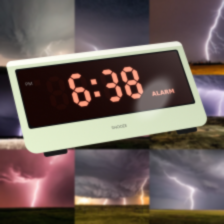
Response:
h=6 m=38
